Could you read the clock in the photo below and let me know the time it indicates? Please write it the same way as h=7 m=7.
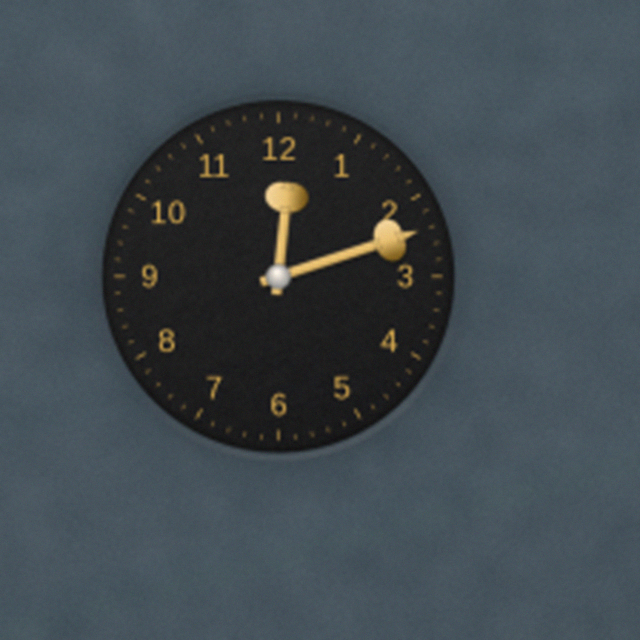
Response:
h=12 m=12
